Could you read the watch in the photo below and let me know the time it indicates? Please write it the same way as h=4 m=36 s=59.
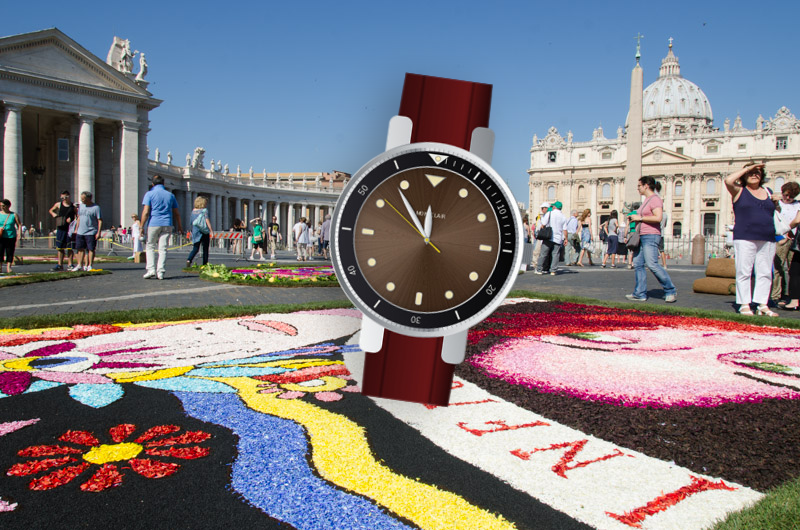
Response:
h=11 m=53 s=51
